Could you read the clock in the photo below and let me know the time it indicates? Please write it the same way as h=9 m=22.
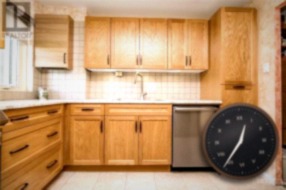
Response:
h=12 m=36
